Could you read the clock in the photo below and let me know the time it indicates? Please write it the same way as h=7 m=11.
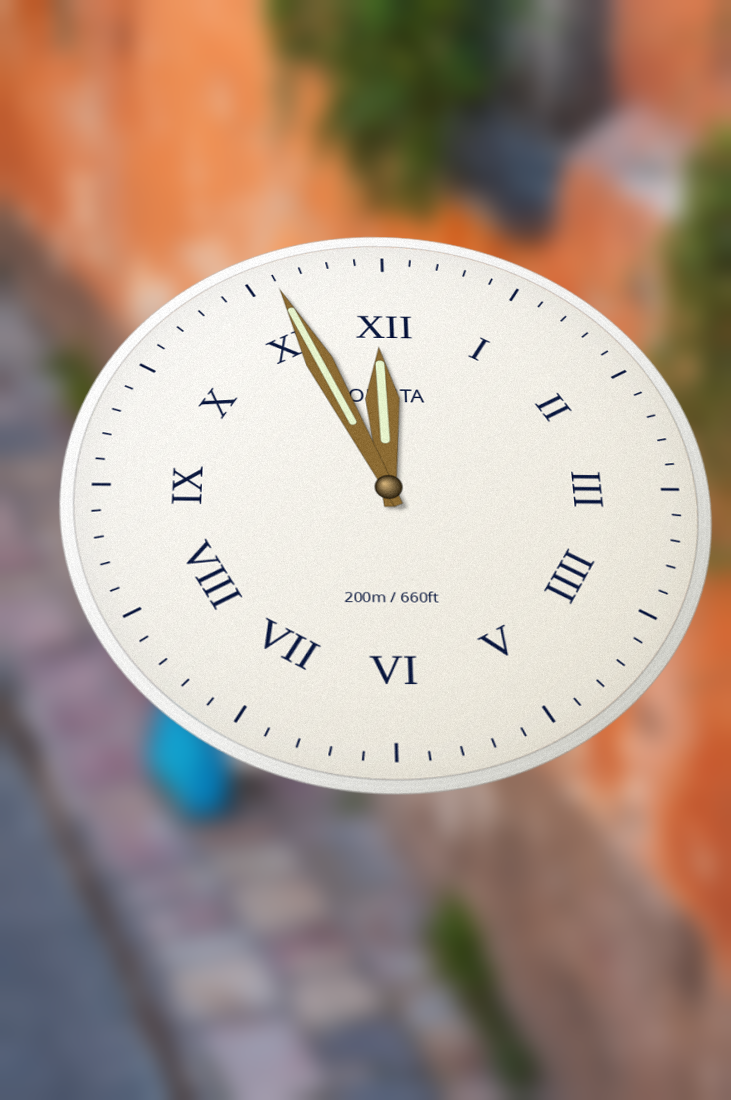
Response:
h=11 m=56
